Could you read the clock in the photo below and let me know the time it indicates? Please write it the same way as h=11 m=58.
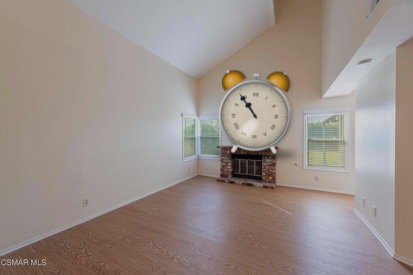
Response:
h=10 m=54
